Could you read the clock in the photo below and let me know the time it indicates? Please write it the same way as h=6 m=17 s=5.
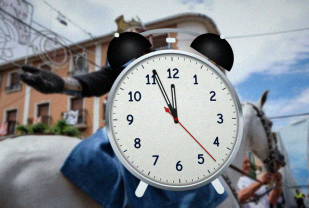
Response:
h=11 m=56 s=23
